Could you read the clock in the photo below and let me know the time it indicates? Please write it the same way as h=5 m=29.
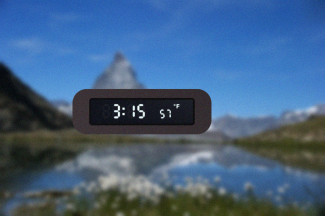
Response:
h=3 m=15
